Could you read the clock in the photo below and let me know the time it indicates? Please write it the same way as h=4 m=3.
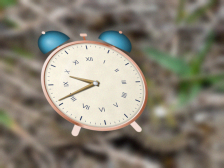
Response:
h=9 m=41
